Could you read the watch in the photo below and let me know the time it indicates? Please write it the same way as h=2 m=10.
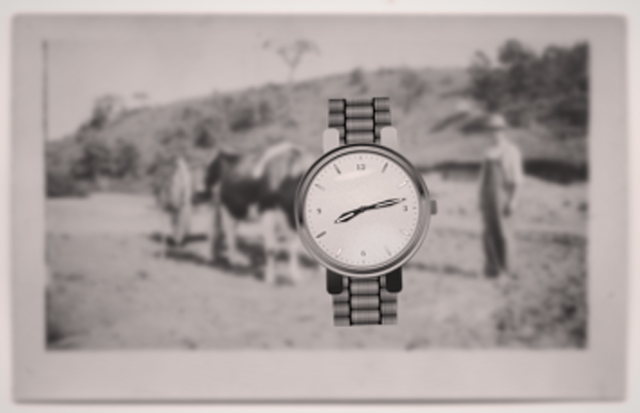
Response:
h=8 m=13
